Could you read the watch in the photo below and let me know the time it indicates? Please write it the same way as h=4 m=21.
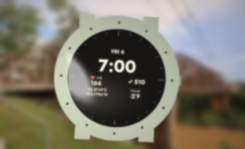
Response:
h=7 m=0
